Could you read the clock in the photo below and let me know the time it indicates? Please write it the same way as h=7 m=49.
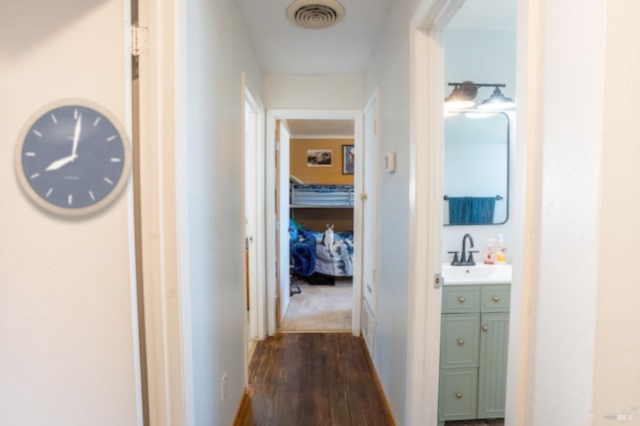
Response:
h=8 m=1
